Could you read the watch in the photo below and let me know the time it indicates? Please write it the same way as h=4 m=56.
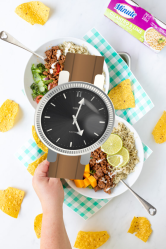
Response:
h=5 m=2
